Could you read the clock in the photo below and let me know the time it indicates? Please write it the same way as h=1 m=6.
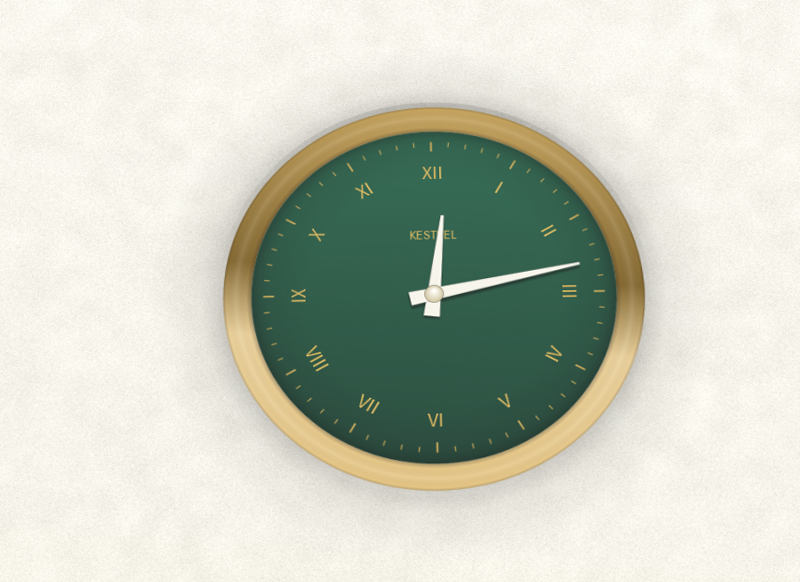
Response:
h=12 m=13
